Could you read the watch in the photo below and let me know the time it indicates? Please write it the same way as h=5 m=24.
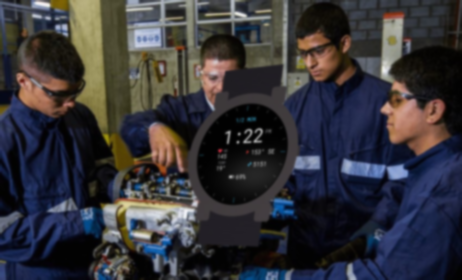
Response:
h=1 m=22
